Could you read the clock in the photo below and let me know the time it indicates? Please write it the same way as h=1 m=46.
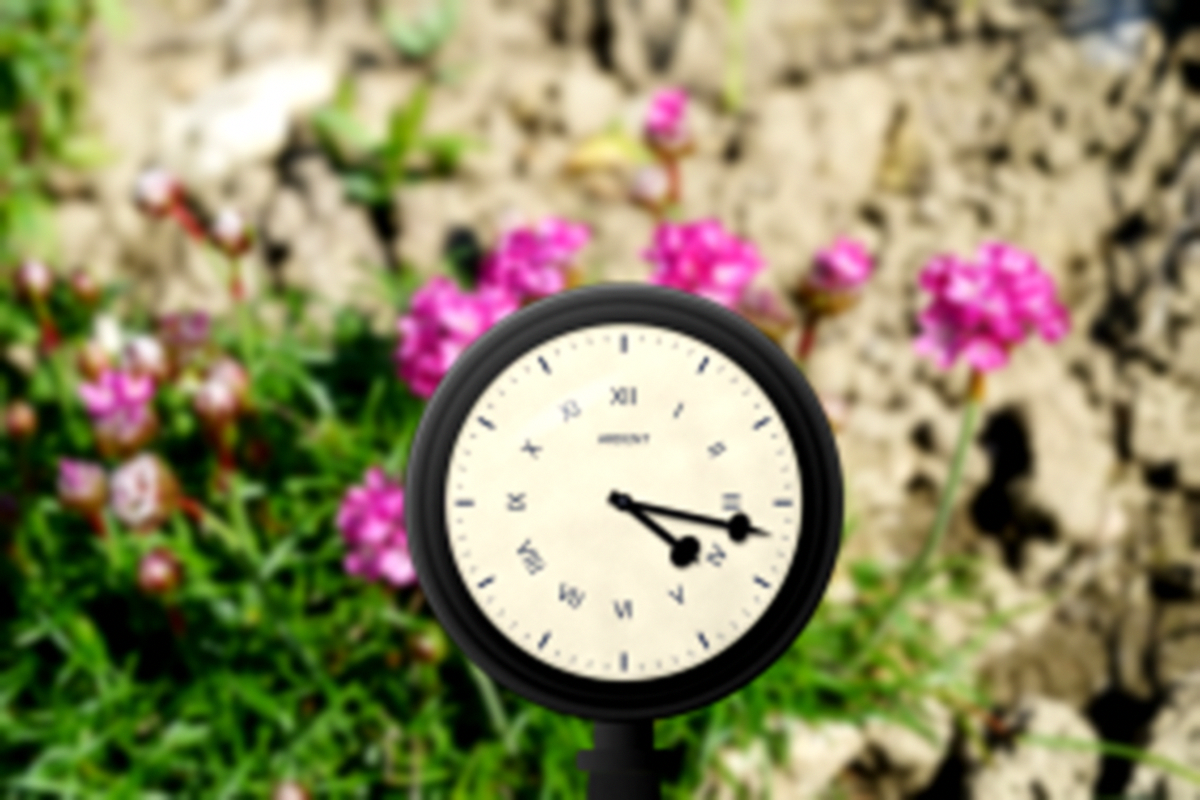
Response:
h=4 m=17
